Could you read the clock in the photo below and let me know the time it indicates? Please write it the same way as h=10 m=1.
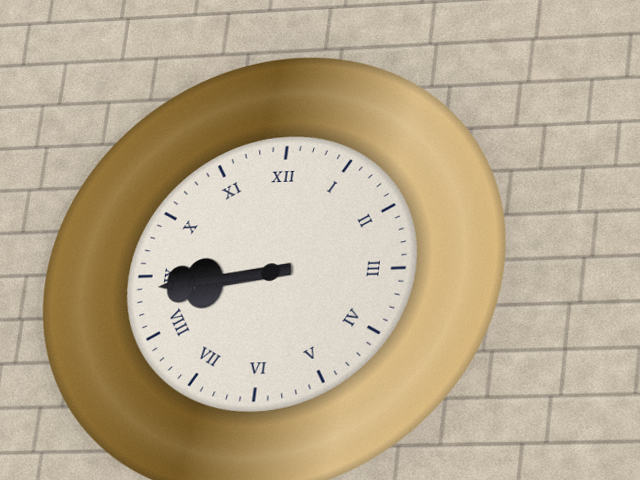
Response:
h=8 m=44
